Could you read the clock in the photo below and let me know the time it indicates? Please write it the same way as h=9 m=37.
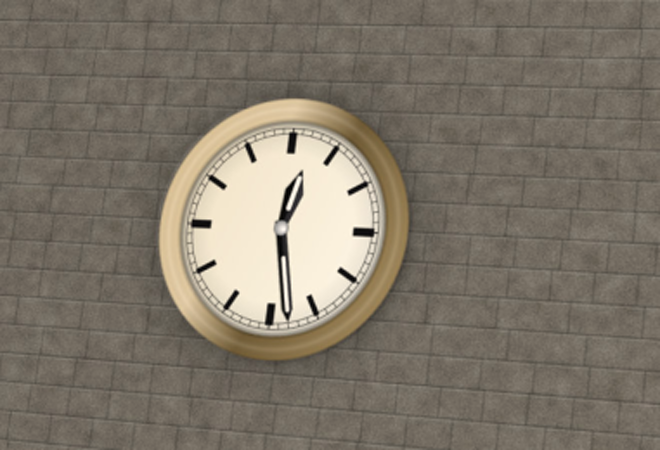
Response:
h=12 m=28
